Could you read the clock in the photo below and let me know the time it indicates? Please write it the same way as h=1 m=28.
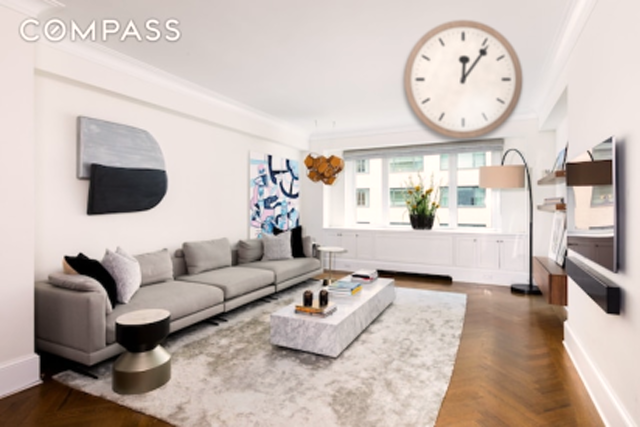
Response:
h=12 m=6
